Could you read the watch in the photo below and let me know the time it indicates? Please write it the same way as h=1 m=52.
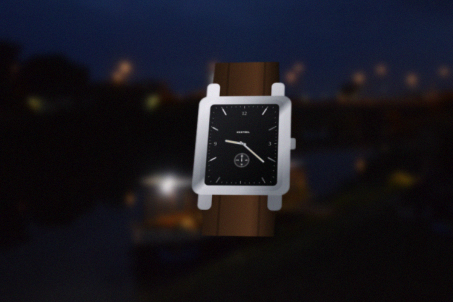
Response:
h=9 m=22
